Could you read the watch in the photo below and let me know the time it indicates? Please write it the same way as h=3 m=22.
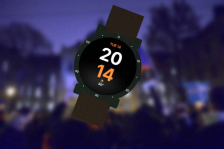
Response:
h=20 m=14
